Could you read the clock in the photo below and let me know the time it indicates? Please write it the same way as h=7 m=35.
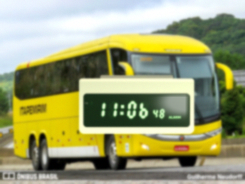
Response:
h=11 m=6
